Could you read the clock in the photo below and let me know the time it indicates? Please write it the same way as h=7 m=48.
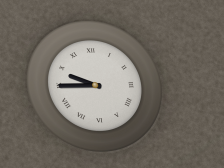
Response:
h=9 m=45
